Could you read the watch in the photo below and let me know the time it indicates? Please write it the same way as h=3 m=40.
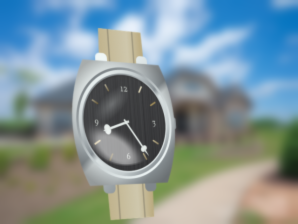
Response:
h=8 m=24
